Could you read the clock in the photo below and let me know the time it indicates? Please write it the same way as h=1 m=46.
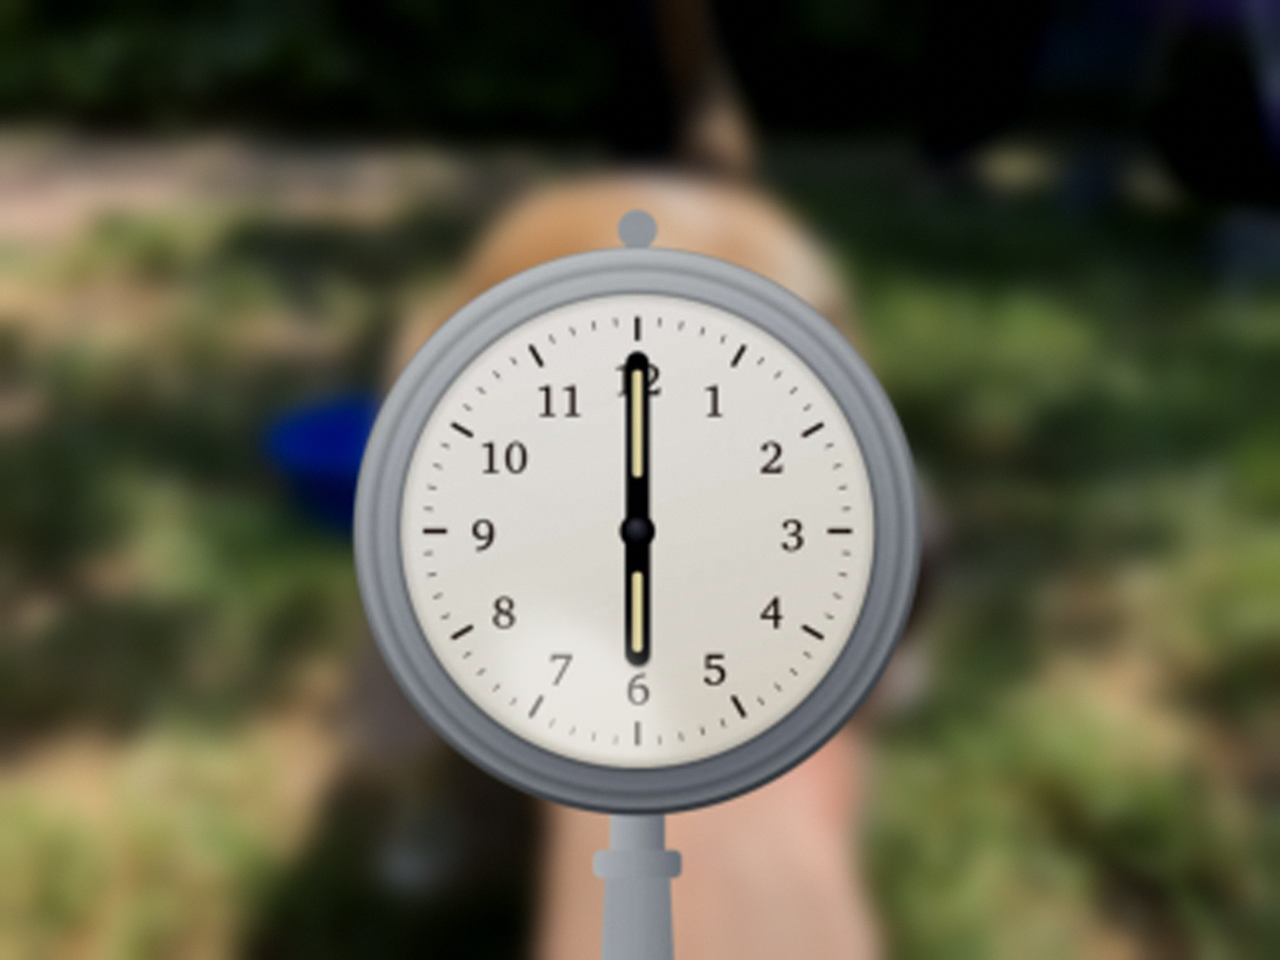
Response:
h=6 m=0
